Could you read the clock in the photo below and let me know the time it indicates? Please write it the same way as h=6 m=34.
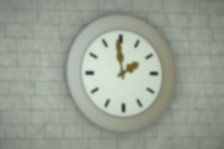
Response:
h=1 m=59
